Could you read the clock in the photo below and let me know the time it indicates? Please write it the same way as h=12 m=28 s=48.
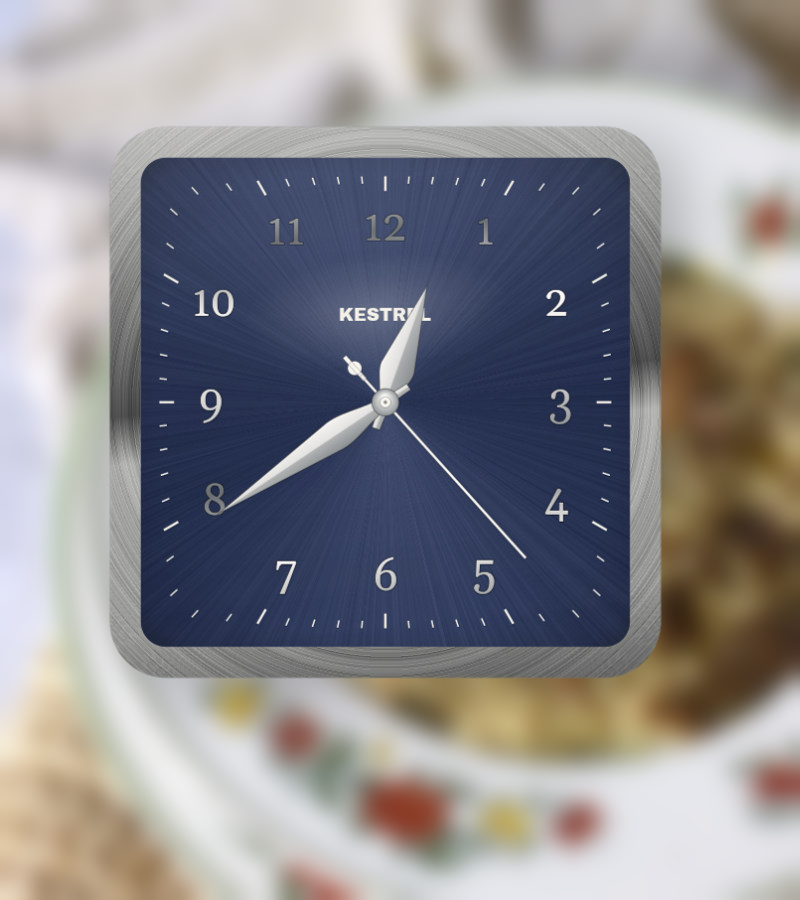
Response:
h=12 m=39 s=23
